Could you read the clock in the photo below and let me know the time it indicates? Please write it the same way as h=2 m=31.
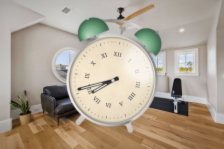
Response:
h=7 m=41
